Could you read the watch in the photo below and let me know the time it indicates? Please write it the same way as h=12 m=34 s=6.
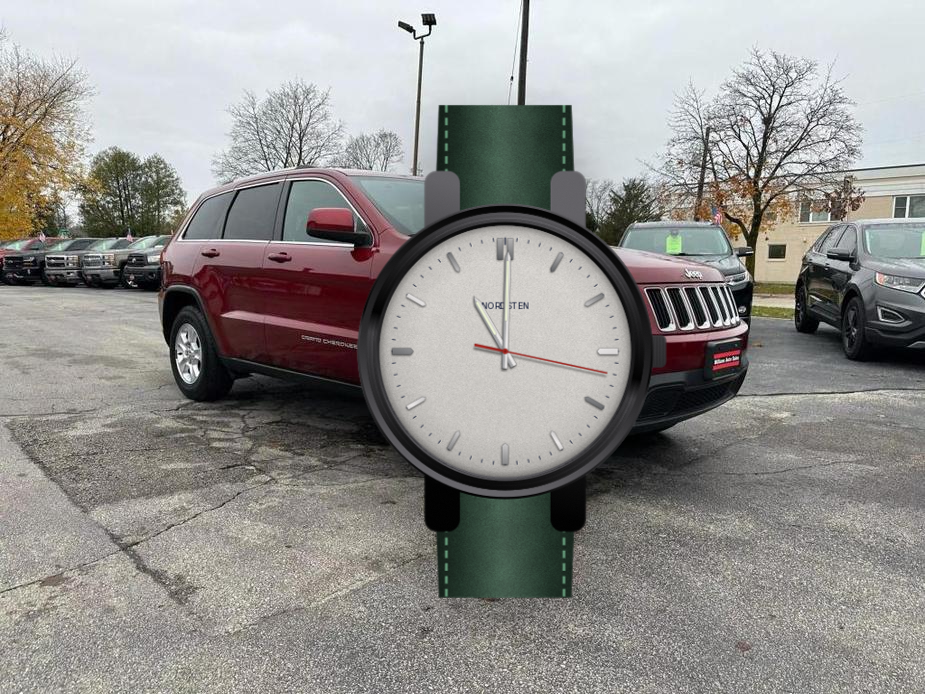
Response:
h=11 m=0 s=17
